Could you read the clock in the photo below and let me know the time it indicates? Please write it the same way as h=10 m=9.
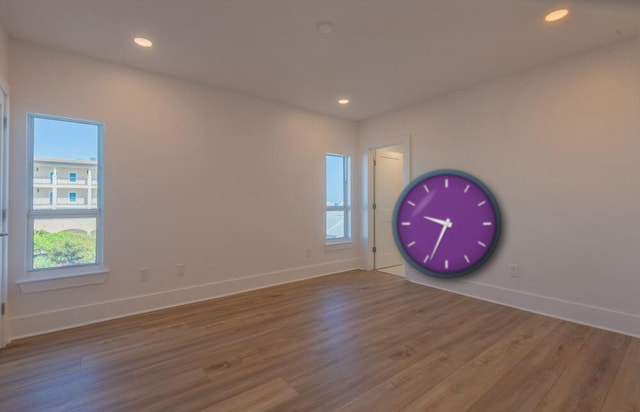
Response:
h=9 m=34
